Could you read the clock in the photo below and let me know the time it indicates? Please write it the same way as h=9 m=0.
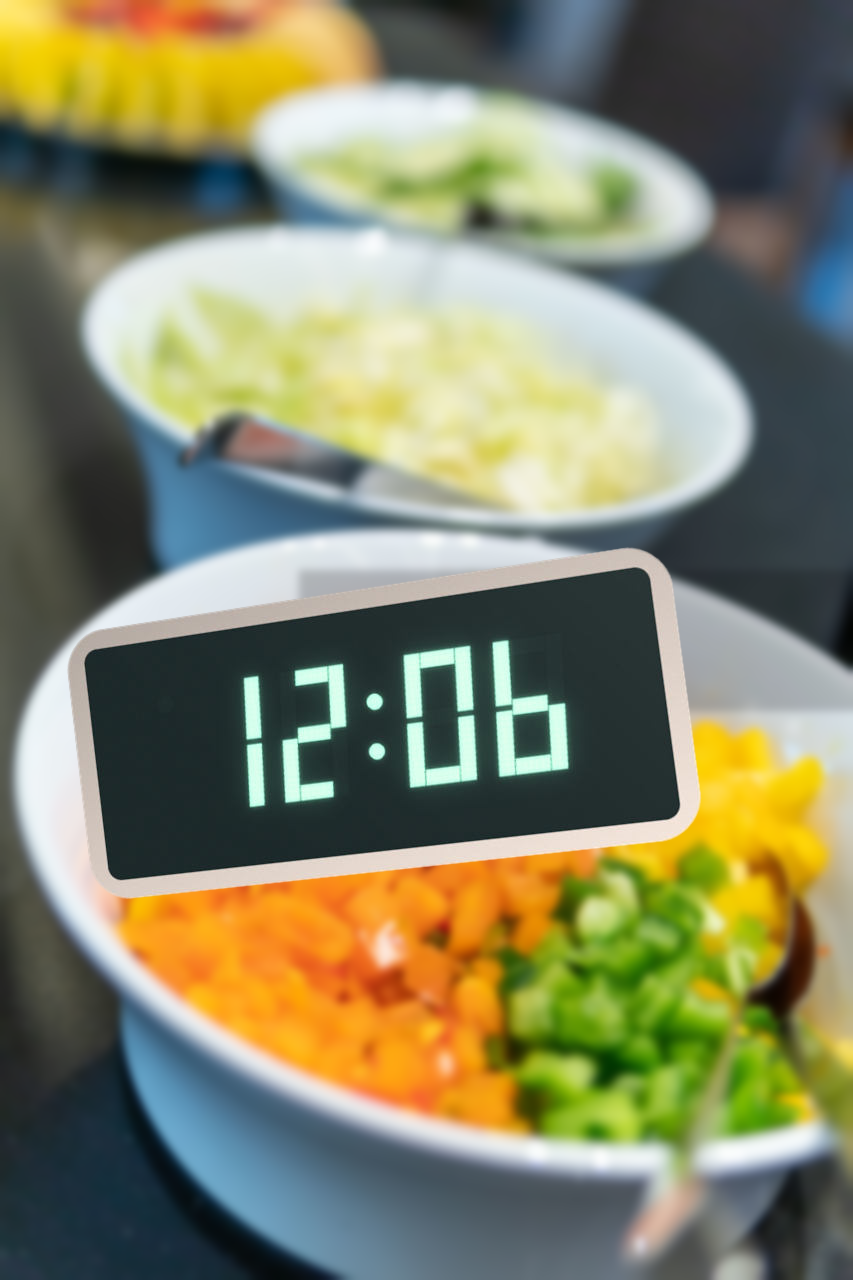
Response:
h=12 m=6
